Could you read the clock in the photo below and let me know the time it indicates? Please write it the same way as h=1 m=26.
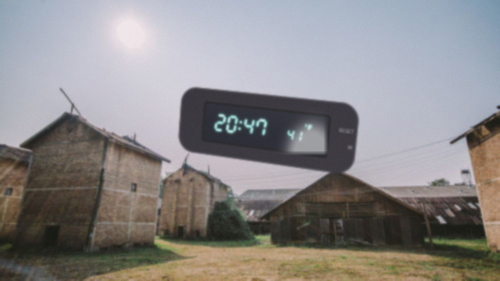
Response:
h=20 m=47
